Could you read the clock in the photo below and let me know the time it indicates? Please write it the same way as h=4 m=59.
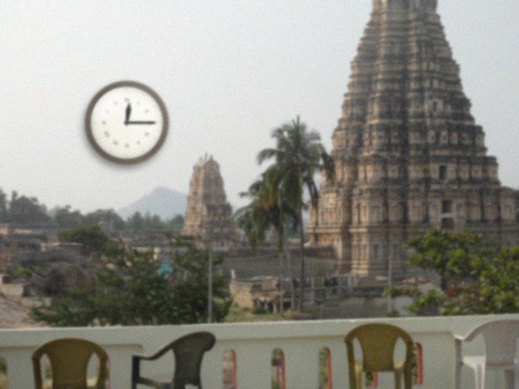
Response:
h=12 m=15
